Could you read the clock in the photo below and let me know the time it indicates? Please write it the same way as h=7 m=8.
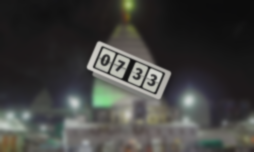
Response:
h=7 m=33
